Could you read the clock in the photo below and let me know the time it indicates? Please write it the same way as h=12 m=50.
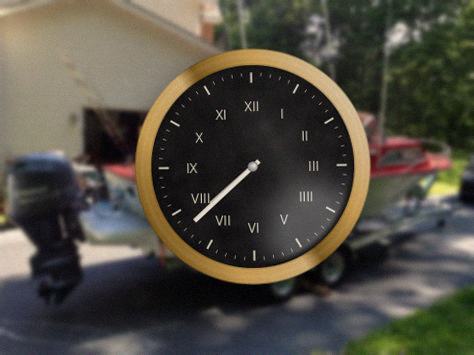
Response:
h=7 m=38
